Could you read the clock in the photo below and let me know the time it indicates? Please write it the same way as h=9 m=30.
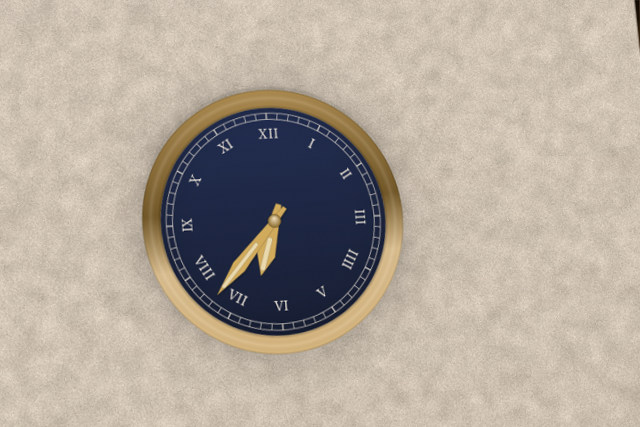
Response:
h=6 m=37
